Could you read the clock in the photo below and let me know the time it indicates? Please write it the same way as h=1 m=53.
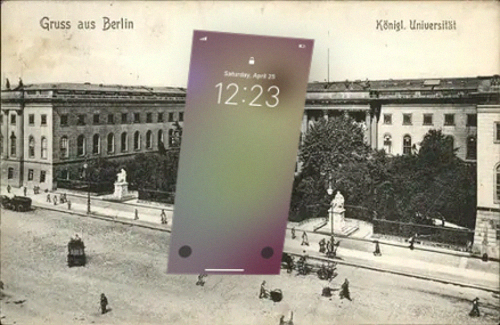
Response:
h=12 m=23
